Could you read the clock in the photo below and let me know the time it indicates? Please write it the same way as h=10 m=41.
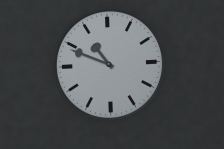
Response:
h=10 m=49
